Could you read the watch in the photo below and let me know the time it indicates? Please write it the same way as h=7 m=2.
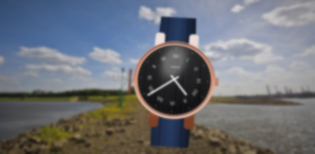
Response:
h=4 m=39
